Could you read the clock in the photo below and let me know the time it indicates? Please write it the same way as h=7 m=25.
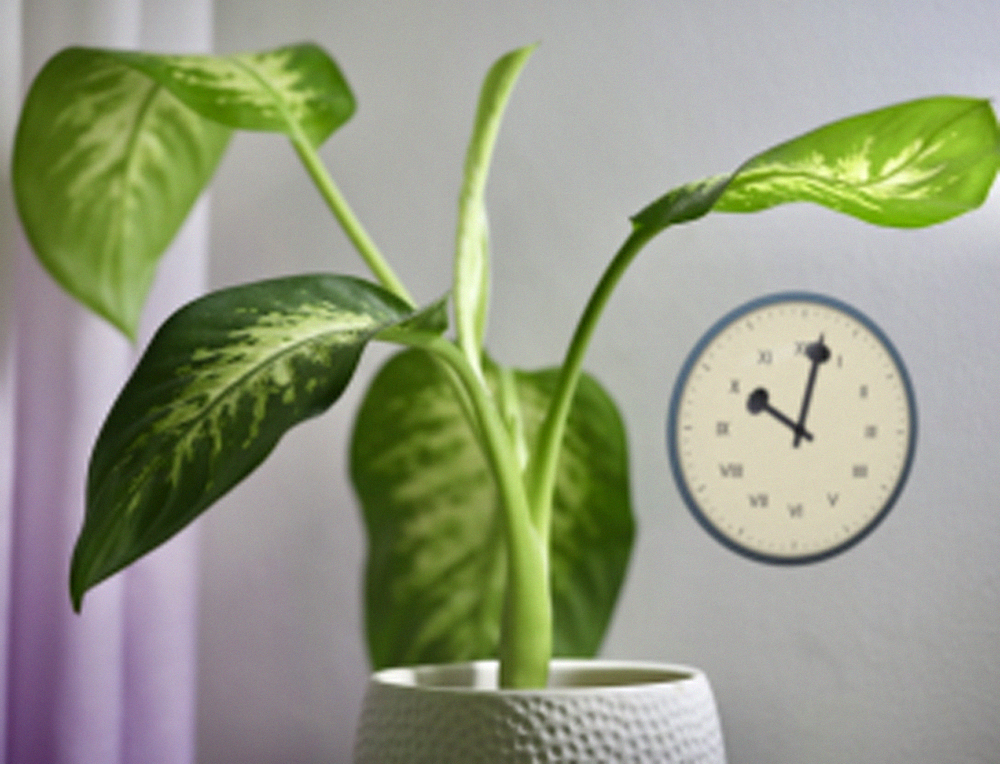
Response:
h=10 m=2
